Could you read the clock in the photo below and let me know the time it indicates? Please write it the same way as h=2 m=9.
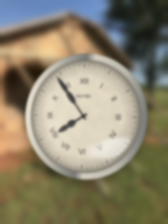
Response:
h=7 m=54
